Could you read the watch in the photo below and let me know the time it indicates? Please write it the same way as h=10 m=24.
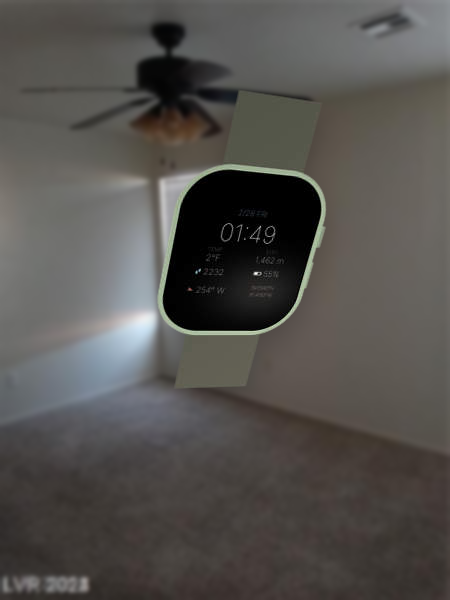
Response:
h=1 m=49
